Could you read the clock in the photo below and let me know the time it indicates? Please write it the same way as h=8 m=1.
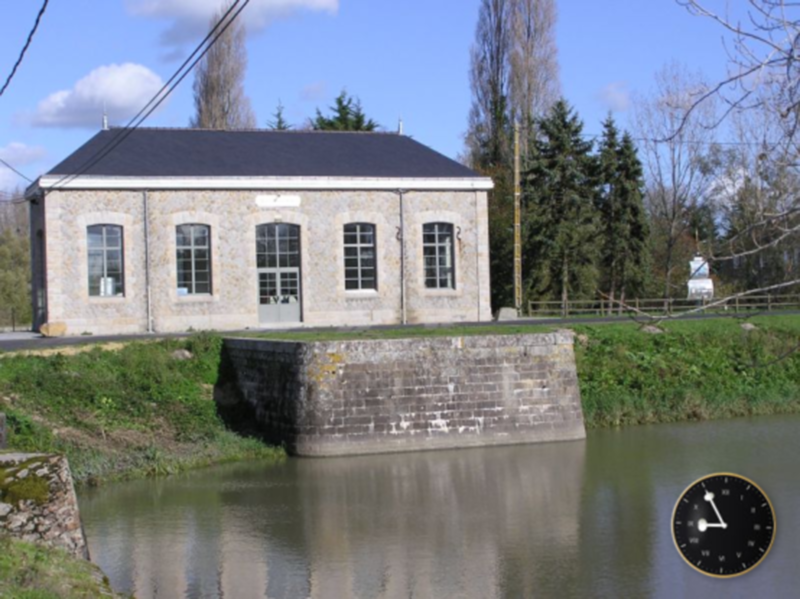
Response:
h=8 m=55
